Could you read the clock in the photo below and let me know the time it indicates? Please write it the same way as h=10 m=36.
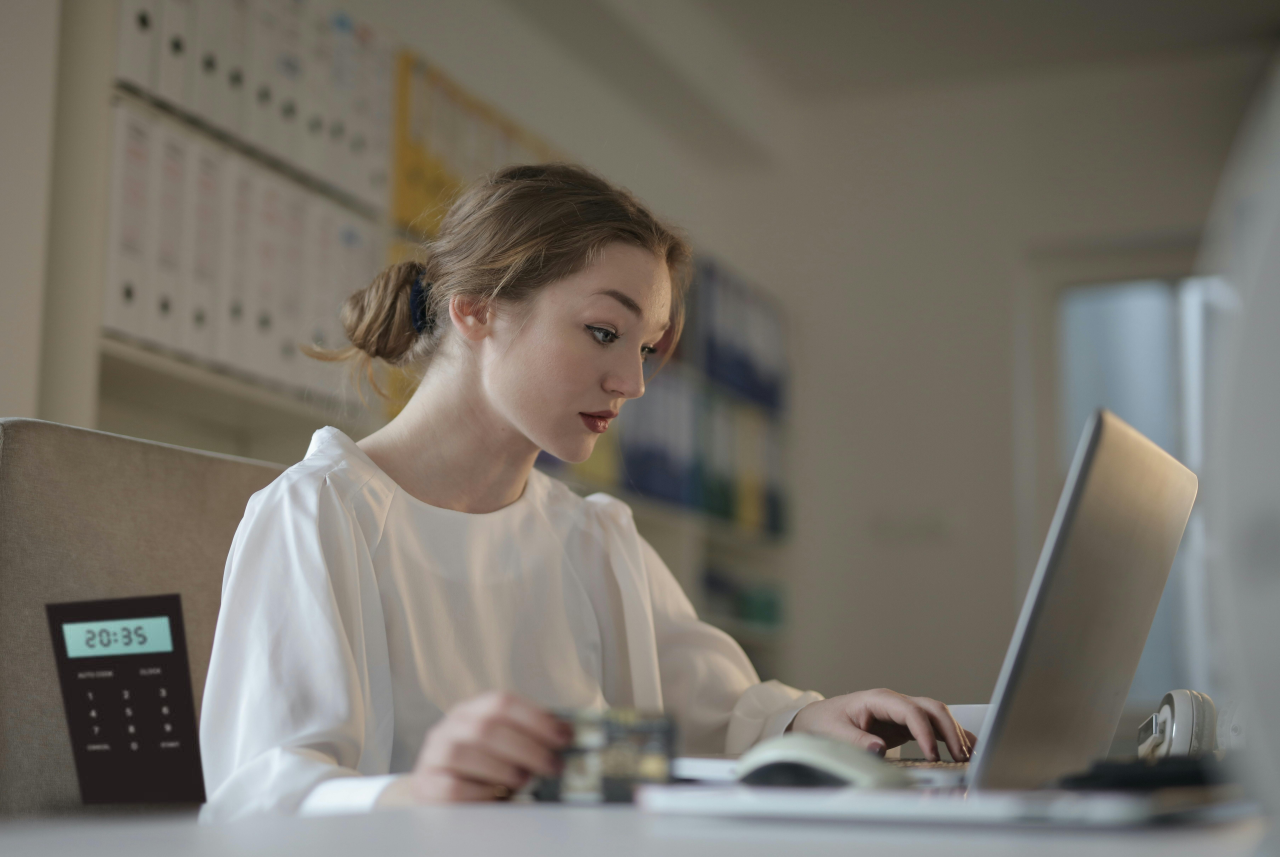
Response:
h=20 m=35
